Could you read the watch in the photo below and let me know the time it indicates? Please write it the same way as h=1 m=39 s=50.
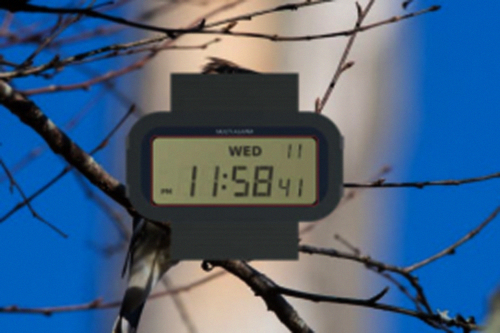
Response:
h=11 m=58 s=41
